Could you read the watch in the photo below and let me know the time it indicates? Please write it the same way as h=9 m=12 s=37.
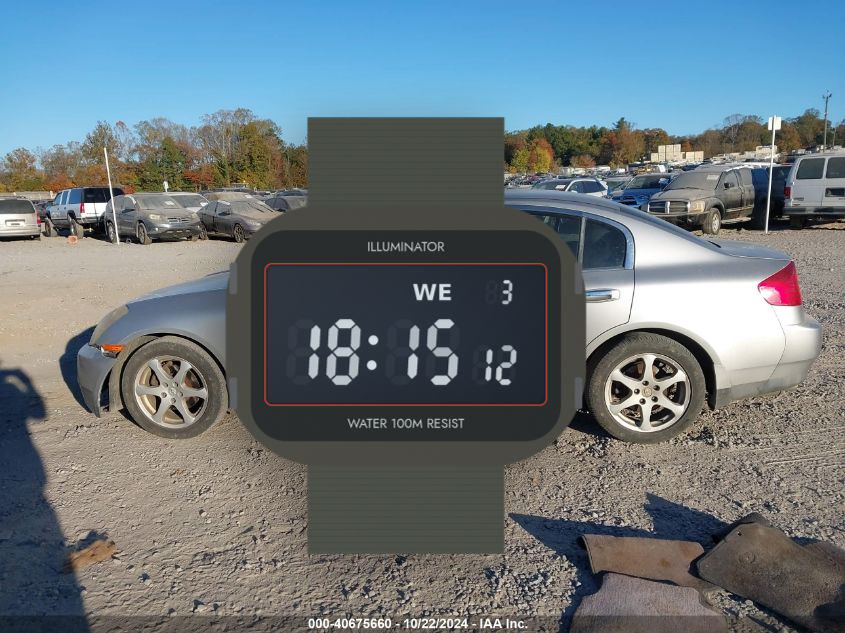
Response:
h=18 m=15 s=12
